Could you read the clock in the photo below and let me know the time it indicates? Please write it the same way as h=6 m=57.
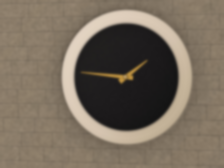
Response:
h=1 m=46
